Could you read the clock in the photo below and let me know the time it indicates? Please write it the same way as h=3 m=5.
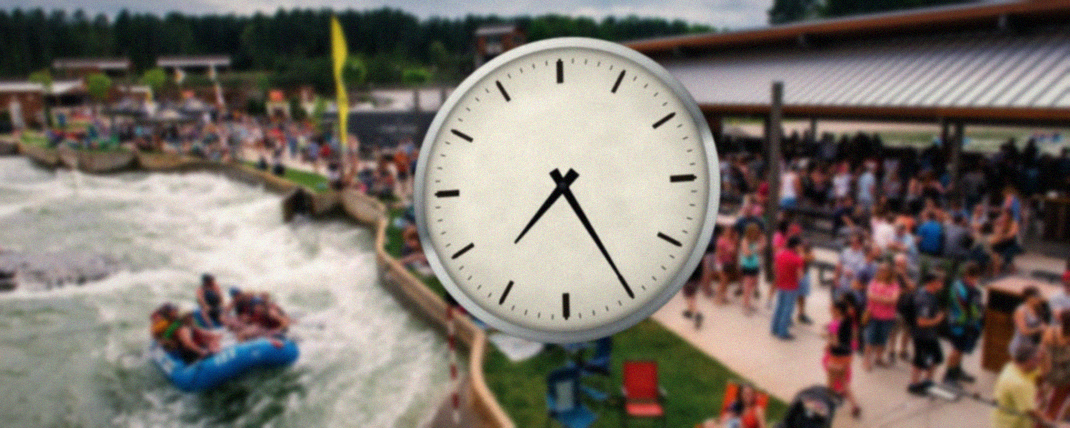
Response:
h=7 m=25
